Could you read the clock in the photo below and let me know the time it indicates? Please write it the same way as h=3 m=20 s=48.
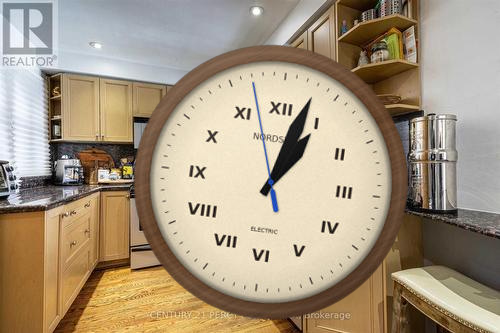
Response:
h=1 m=2 s=57
